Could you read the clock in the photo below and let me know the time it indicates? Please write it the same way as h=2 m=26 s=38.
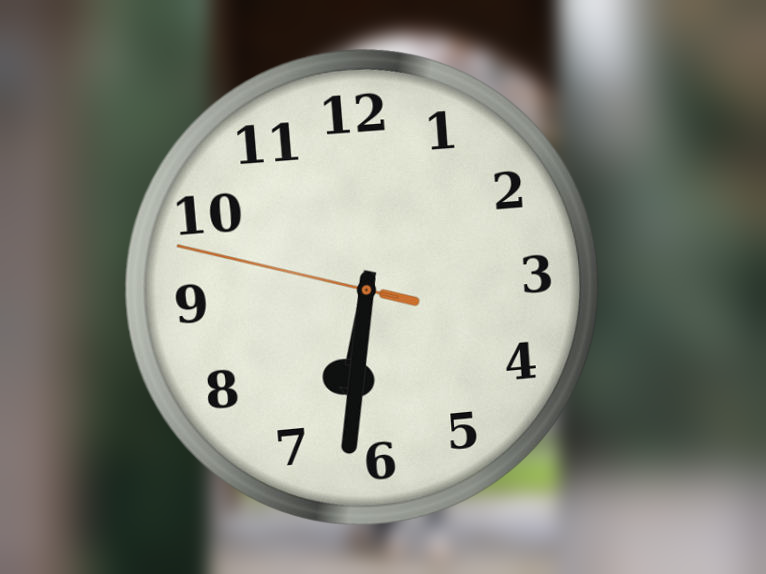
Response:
h=6 m=31 s=48
